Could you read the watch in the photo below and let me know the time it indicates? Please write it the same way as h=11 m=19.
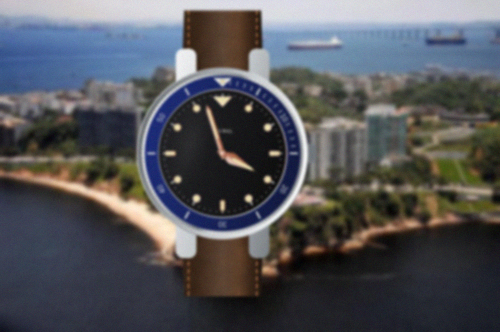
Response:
h=3 m=57
